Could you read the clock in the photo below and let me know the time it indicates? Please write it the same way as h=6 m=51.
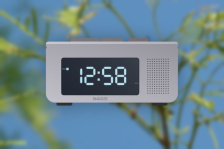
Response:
h=12 m=58
